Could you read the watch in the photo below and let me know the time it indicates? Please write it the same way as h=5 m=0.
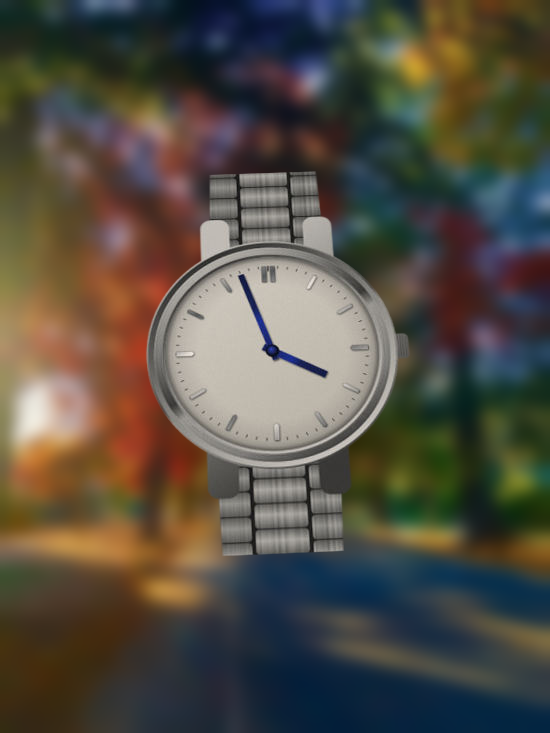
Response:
h=3 m=57
